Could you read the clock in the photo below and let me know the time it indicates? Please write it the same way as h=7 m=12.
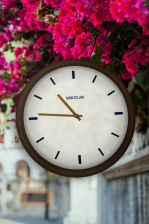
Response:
h=10 m=46
